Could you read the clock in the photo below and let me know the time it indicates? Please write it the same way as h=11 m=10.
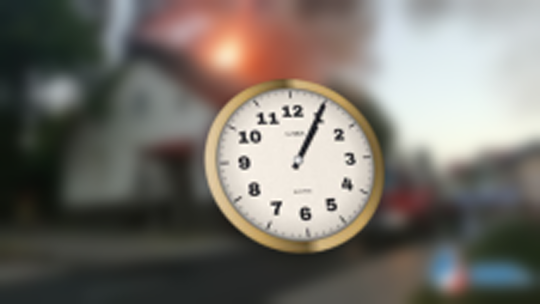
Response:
h=1 m=5
